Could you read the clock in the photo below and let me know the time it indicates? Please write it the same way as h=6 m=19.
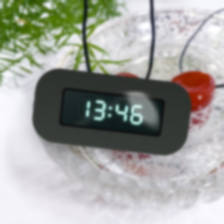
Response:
h=13 m=46
